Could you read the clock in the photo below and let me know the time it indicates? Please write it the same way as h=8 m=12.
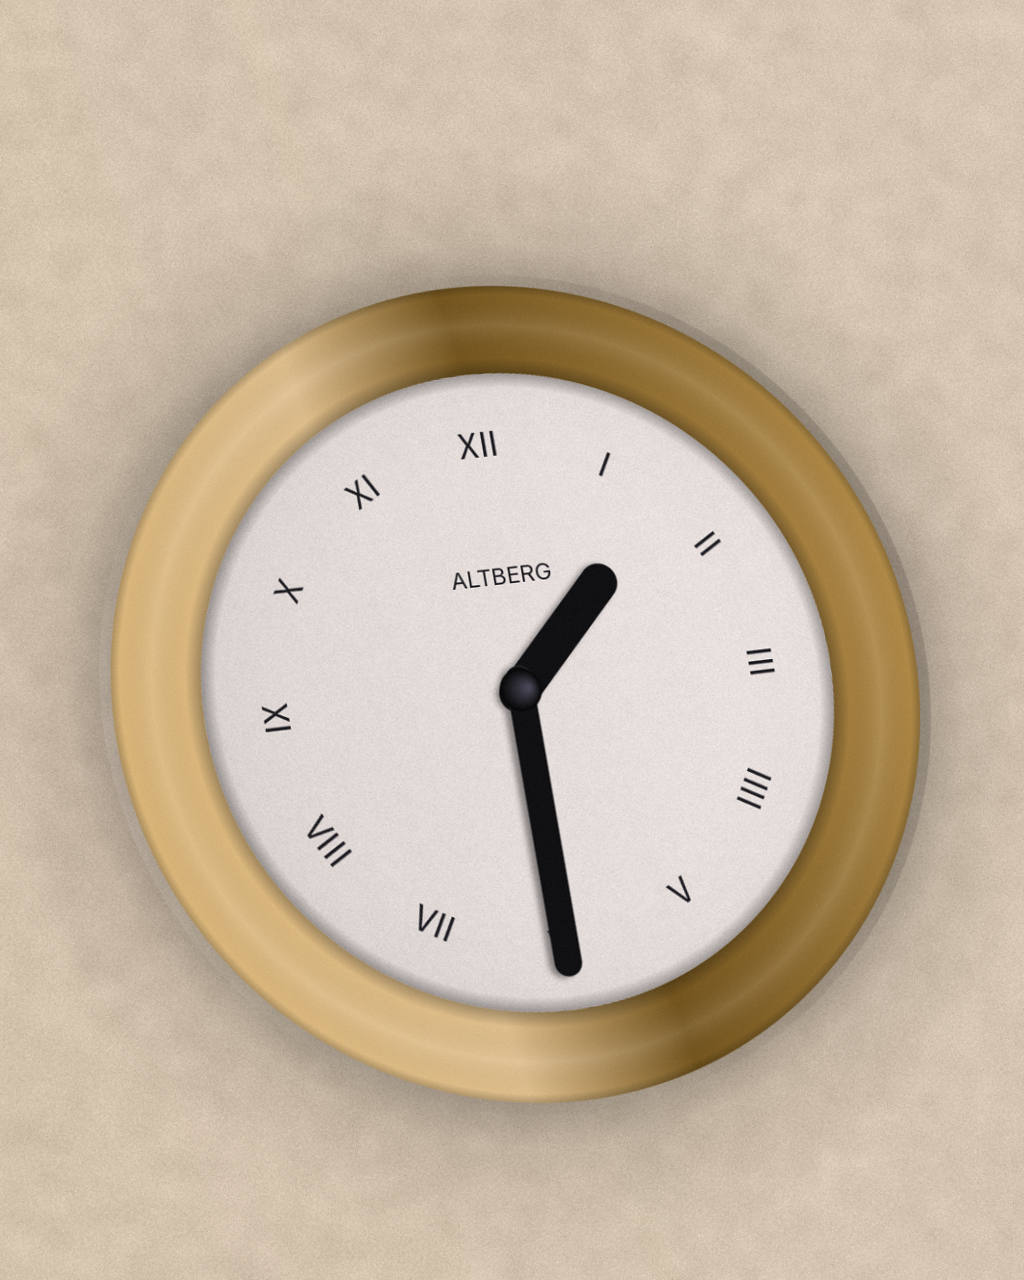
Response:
h=1 m=30
